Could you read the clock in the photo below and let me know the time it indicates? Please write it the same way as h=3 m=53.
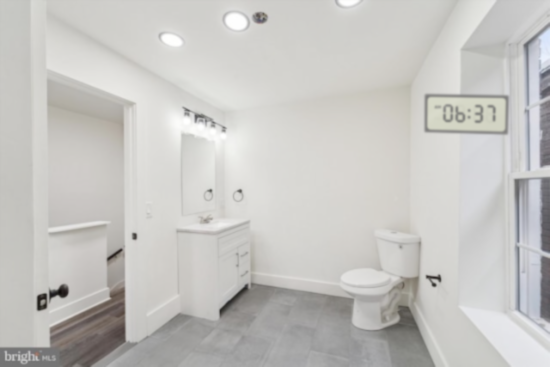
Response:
h=6 m=37
